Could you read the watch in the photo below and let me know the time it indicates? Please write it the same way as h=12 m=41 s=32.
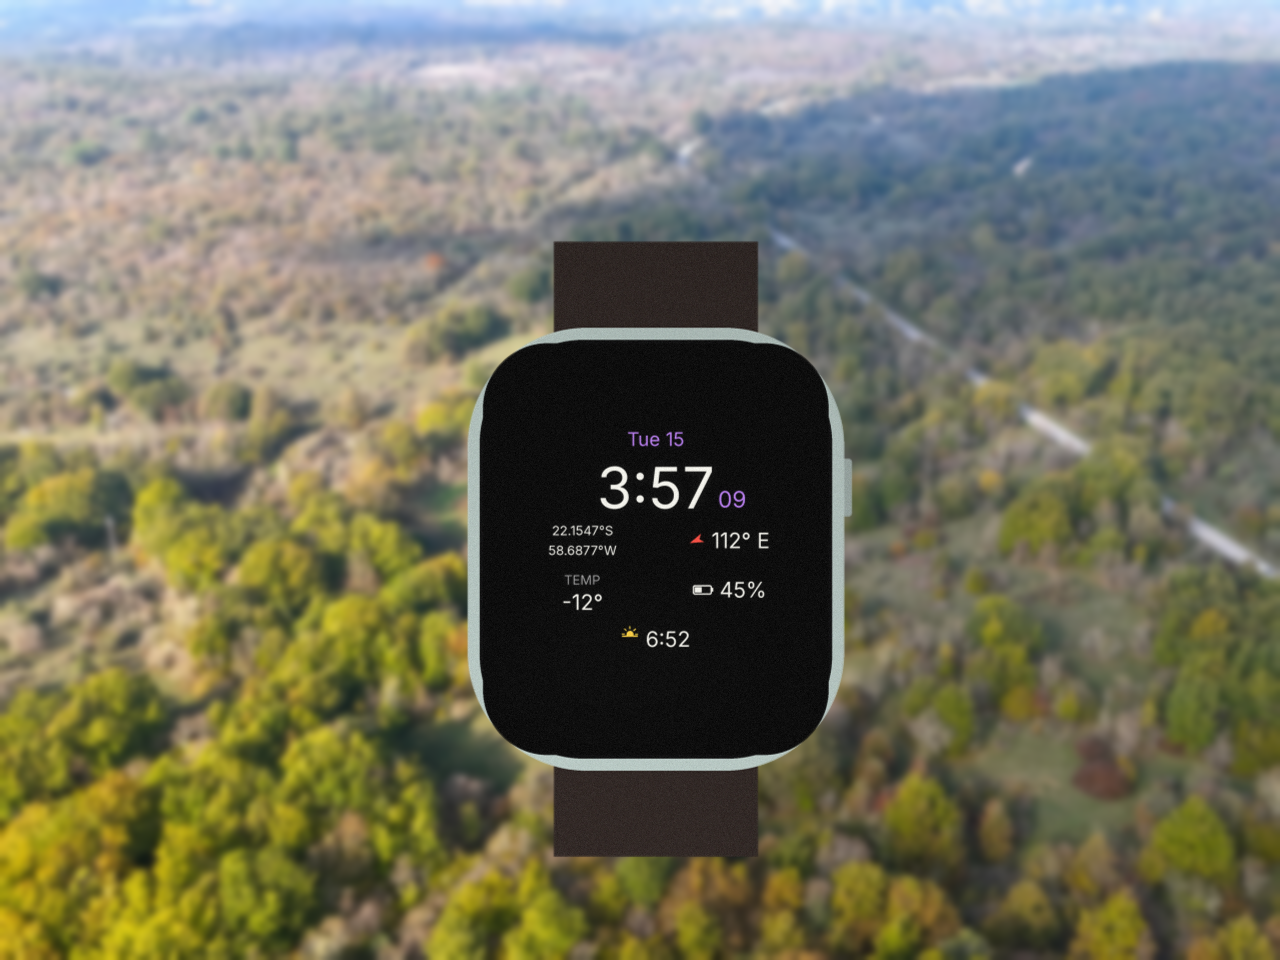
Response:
h=3 m=57 s=9
